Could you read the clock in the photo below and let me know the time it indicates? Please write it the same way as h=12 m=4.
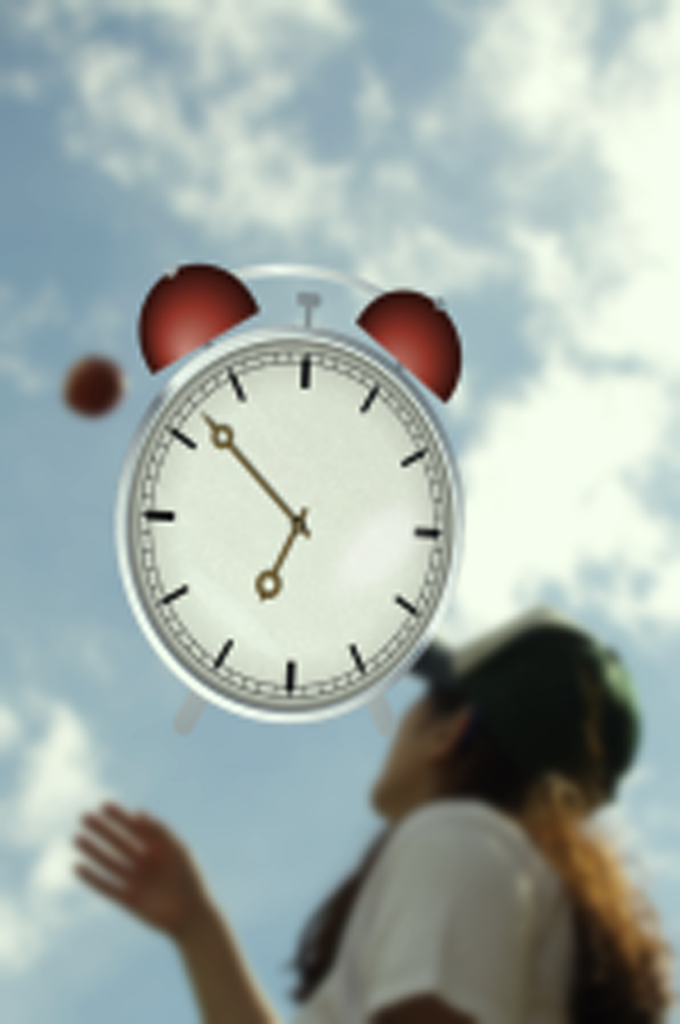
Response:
h=6 m=52
